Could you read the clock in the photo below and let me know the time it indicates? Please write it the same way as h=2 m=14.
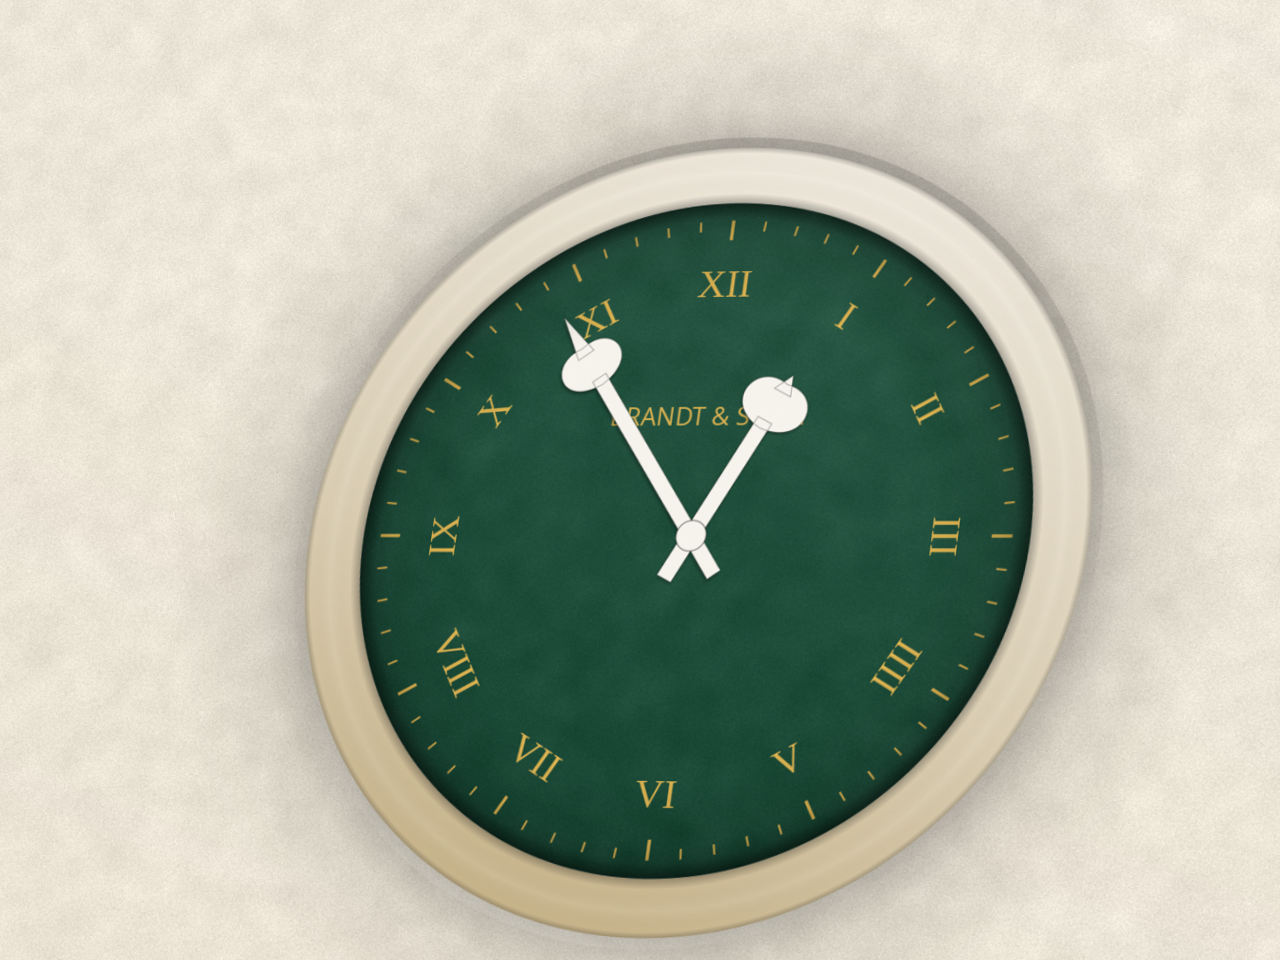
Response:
h=12 m=54
